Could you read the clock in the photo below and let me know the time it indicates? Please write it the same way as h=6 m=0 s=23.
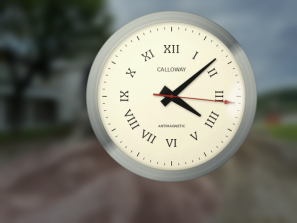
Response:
h=4 m=8 s=16
